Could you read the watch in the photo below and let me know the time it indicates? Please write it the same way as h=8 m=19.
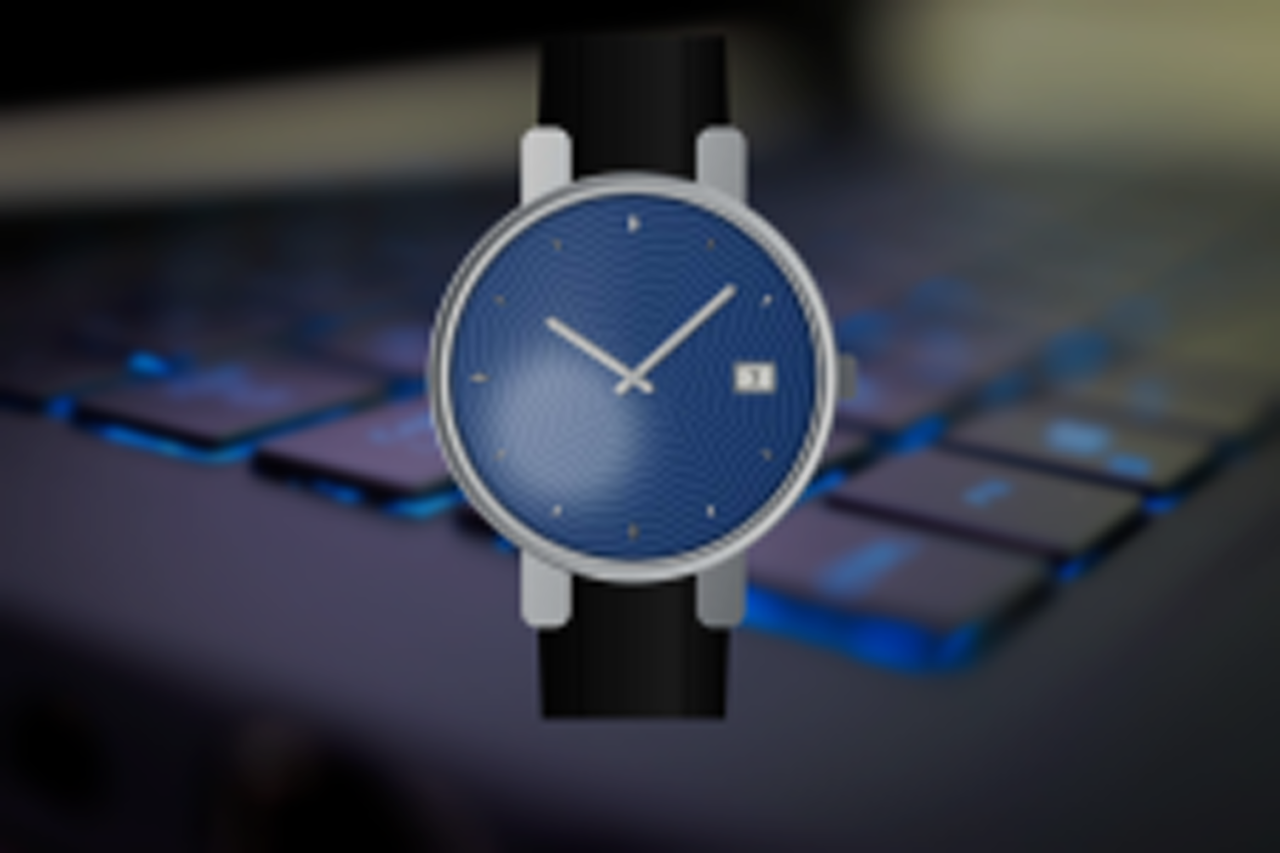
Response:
h=10 m=8
